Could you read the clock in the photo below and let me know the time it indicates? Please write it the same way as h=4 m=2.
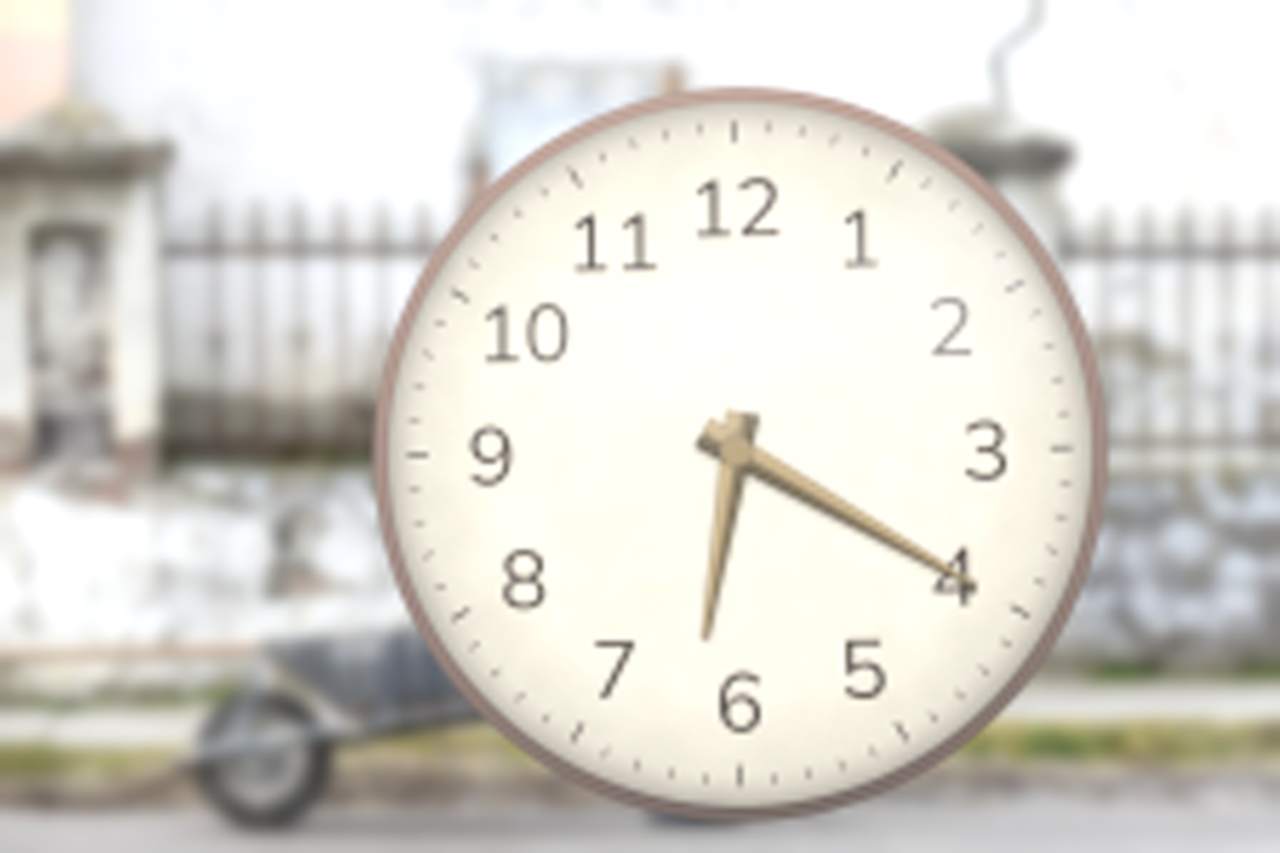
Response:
h=6 m=20
